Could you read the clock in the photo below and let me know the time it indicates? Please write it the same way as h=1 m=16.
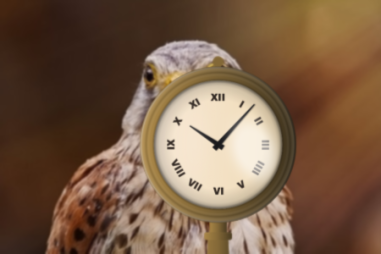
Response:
h=10 m=7
